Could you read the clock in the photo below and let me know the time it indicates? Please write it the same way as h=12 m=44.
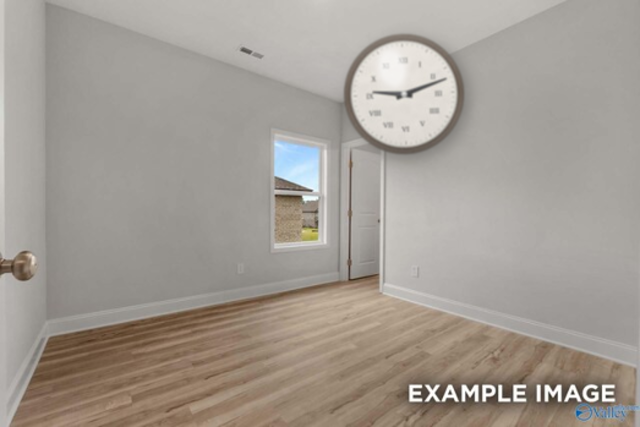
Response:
h=9 m=12
